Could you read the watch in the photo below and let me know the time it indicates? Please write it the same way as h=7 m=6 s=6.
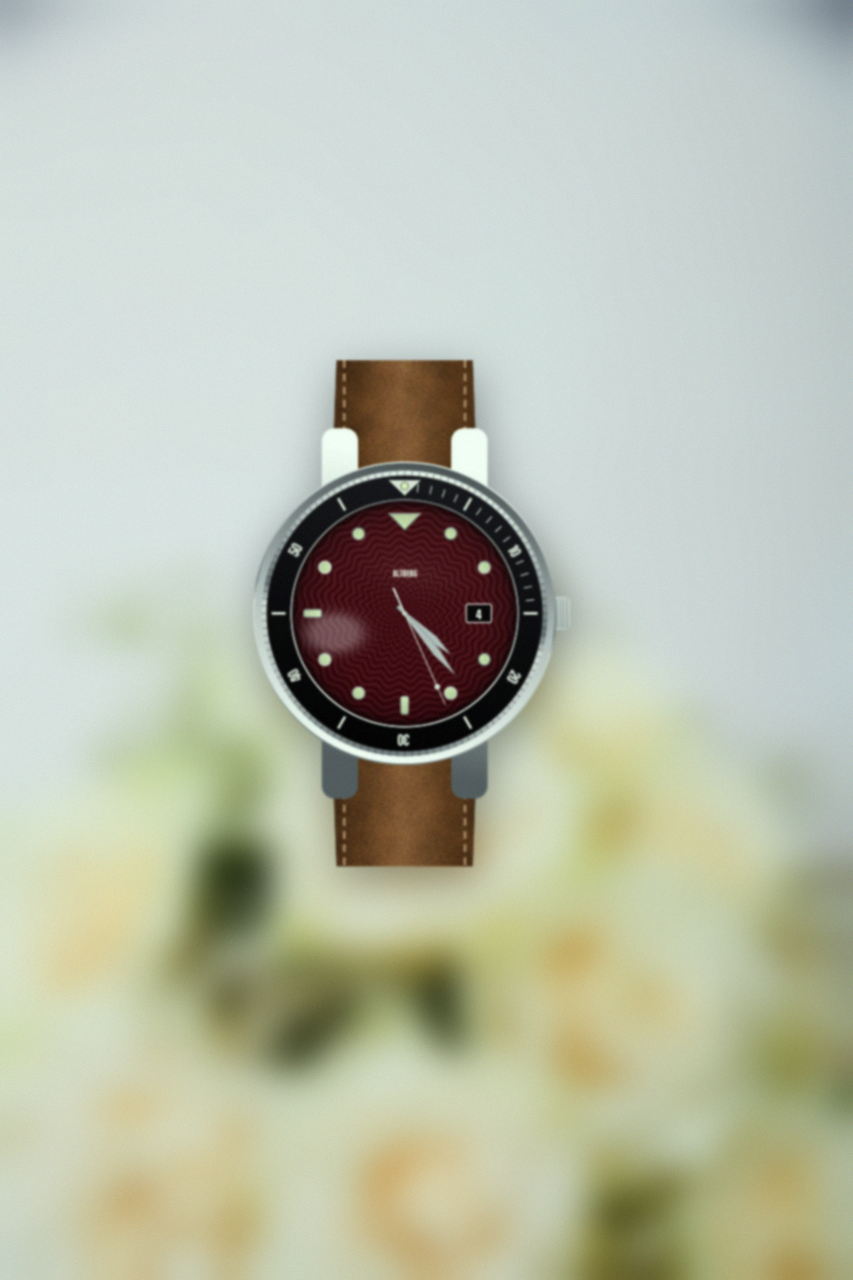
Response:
h=4 m=23 s=26
